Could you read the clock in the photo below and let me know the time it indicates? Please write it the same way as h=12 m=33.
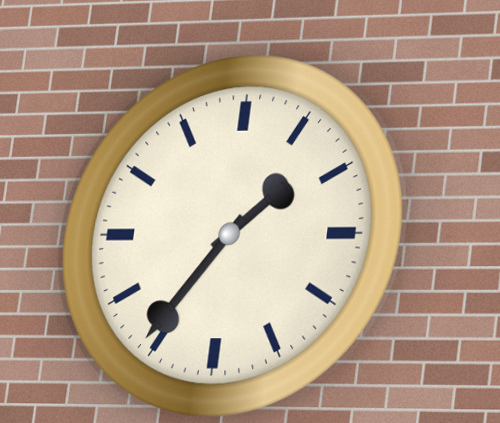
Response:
h=1 m=36
